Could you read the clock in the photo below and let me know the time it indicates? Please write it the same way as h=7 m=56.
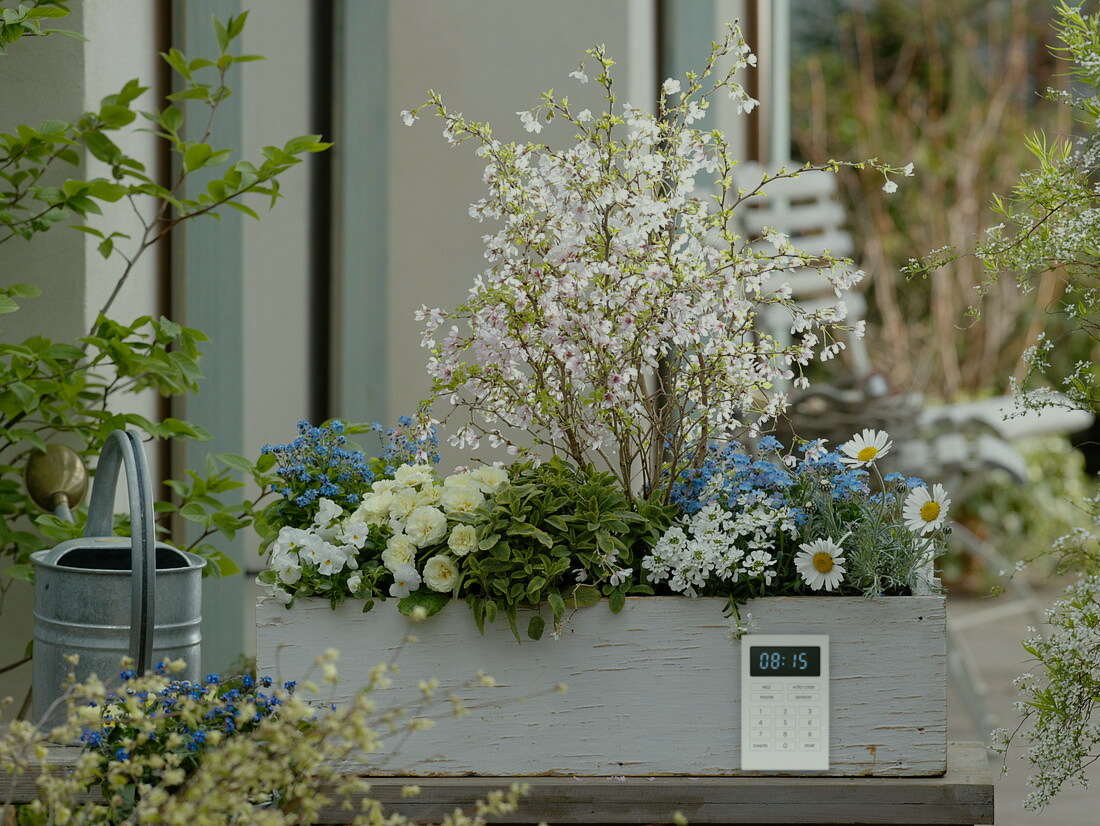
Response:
h=8 m=15
